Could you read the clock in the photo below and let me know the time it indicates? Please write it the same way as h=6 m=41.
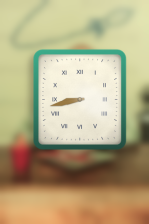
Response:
h=8 m=43
